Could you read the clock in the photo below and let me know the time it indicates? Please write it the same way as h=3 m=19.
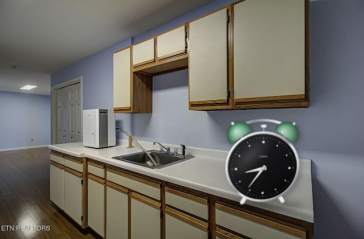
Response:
h=8 m=36
